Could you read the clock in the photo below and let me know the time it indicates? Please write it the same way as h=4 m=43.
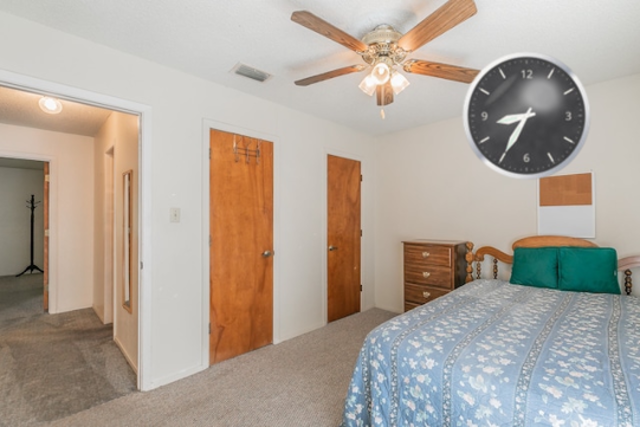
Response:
h=8 m=35
